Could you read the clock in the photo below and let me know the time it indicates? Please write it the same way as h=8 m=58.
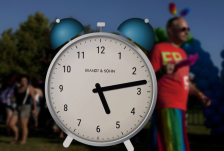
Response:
h=5 m=13
